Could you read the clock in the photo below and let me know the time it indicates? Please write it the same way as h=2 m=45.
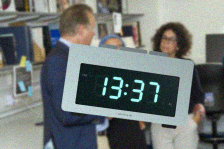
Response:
h=13 m=37
